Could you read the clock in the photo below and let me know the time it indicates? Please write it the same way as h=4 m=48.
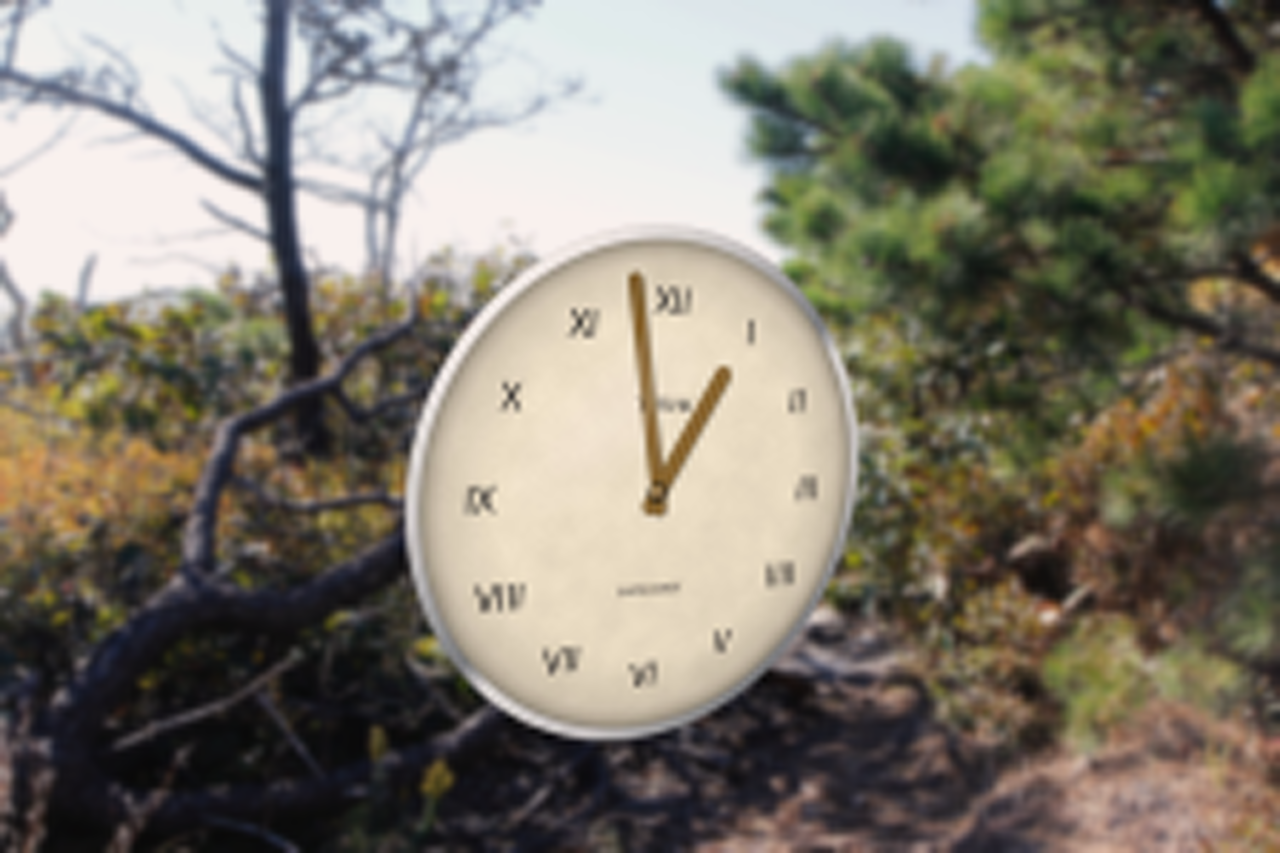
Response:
h=12 m=58
